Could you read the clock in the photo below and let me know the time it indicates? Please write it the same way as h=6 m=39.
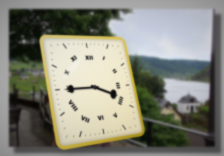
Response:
h=3 m=45
